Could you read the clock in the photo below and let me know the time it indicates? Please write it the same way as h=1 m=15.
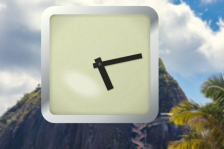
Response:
h=5 m=13
